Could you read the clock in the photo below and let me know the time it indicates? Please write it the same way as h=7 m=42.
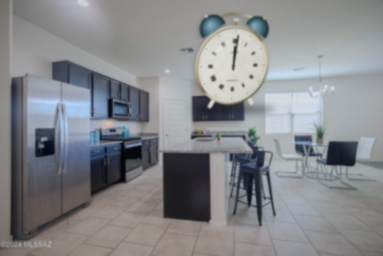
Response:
h=12 m=1
